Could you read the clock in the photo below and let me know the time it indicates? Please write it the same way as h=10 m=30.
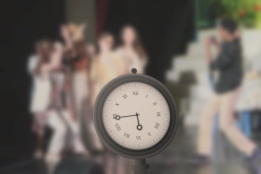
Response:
h=5 m=44
